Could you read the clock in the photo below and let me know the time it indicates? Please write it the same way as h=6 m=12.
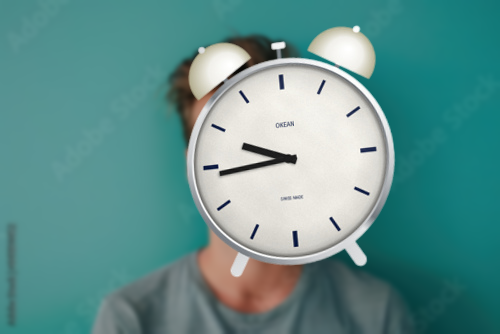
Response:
h=9 m=44
